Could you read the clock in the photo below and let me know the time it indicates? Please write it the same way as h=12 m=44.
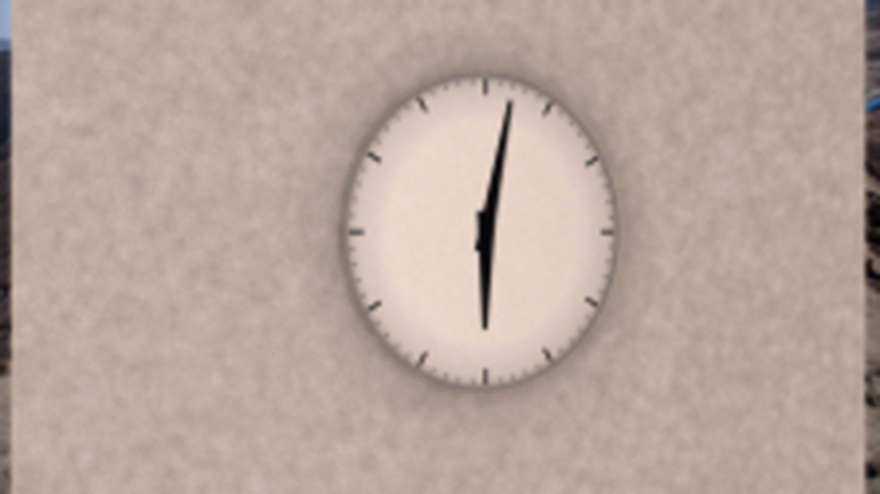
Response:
h=6 m=2
